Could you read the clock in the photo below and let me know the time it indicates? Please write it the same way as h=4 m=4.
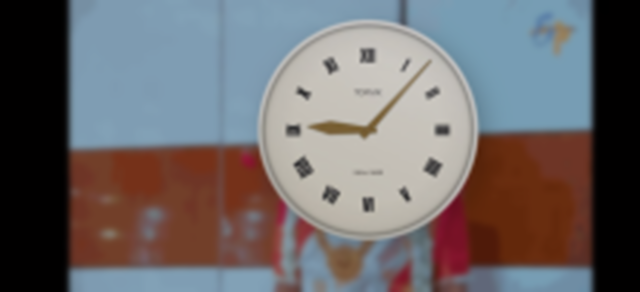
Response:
h=9 m=7
